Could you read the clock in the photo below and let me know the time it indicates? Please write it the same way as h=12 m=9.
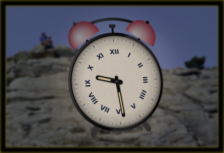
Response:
h=9 m=29
